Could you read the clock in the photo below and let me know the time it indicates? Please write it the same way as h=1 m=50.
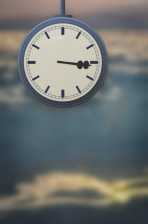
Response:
h=3 m=16
